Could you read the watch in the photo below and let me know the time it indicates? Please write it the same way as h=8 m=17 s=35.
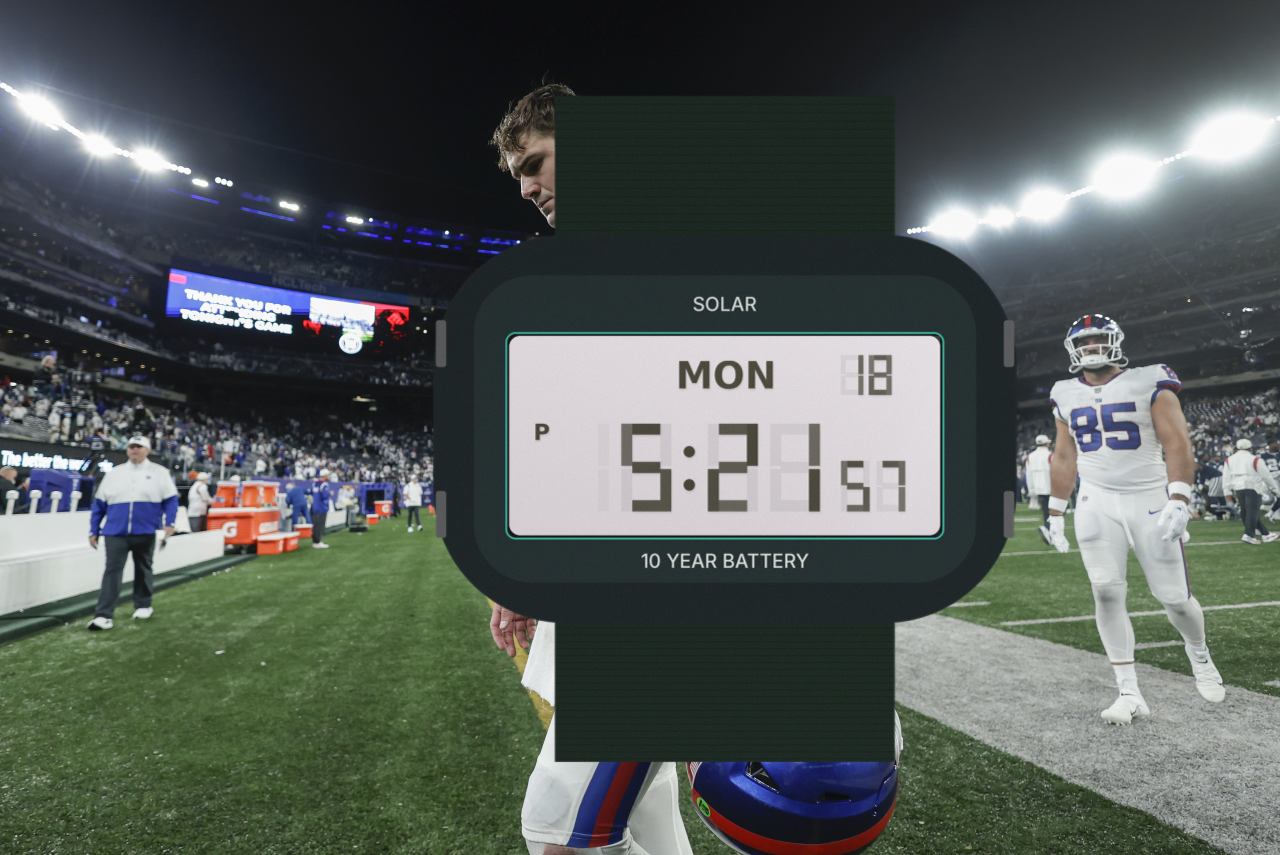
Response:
h=5 m=21 s=57
